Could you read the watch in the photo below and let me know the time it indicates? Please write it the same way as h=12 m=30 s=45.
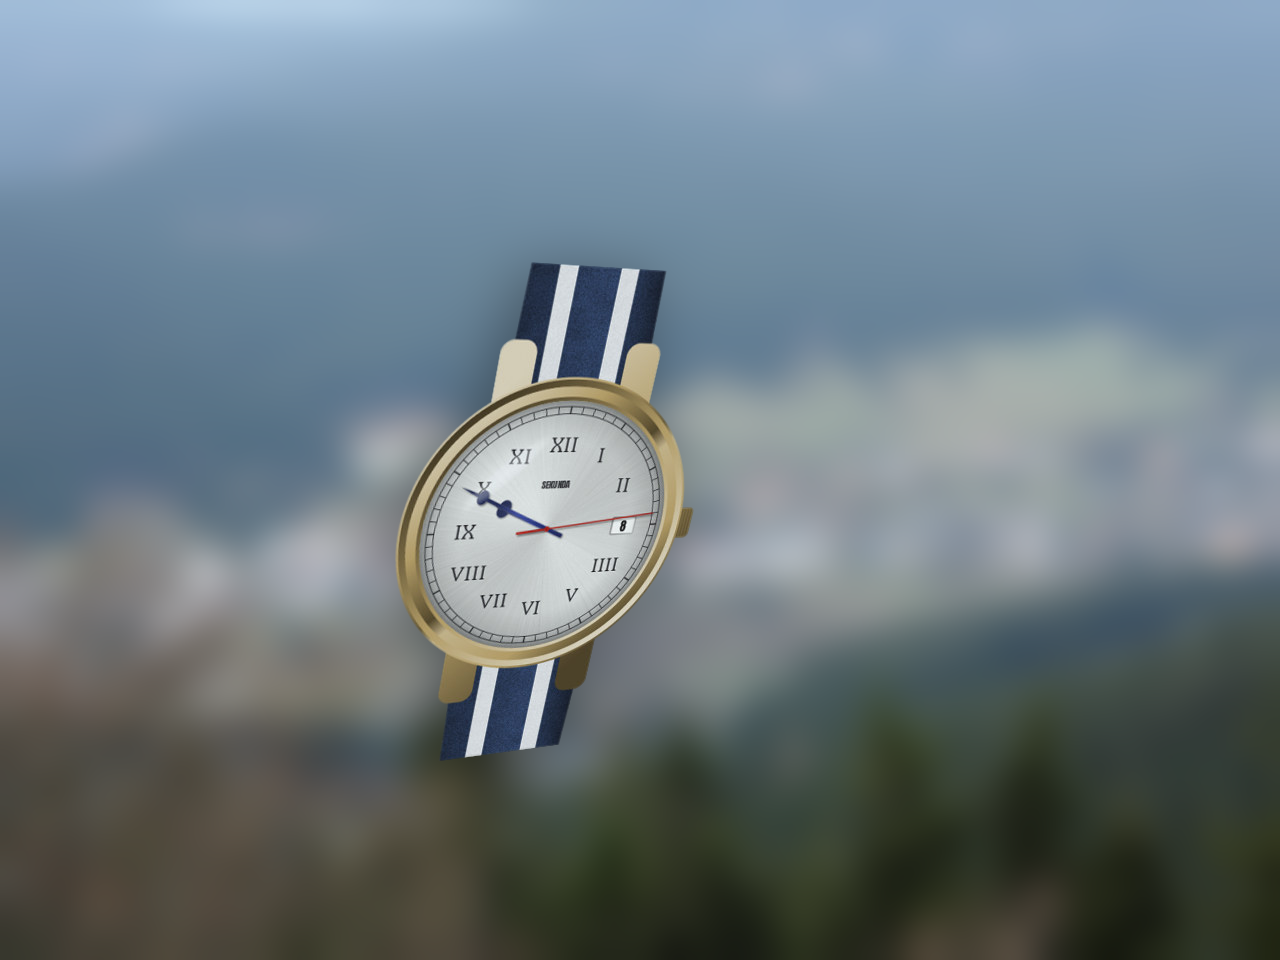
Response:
h=9 m=49 s=14
